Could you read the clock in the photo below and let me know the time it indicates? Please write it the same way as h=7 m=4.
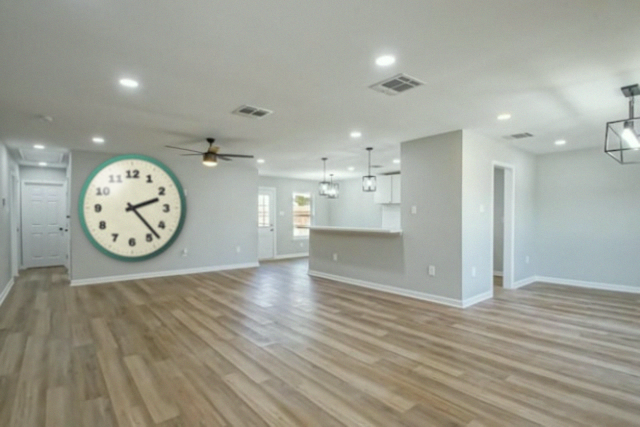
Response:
h=2 m=23
